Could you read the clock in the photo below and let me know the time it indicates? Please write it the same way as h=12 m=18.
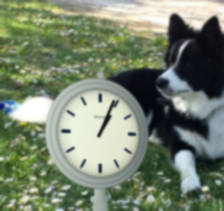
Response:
h=1 m=4
